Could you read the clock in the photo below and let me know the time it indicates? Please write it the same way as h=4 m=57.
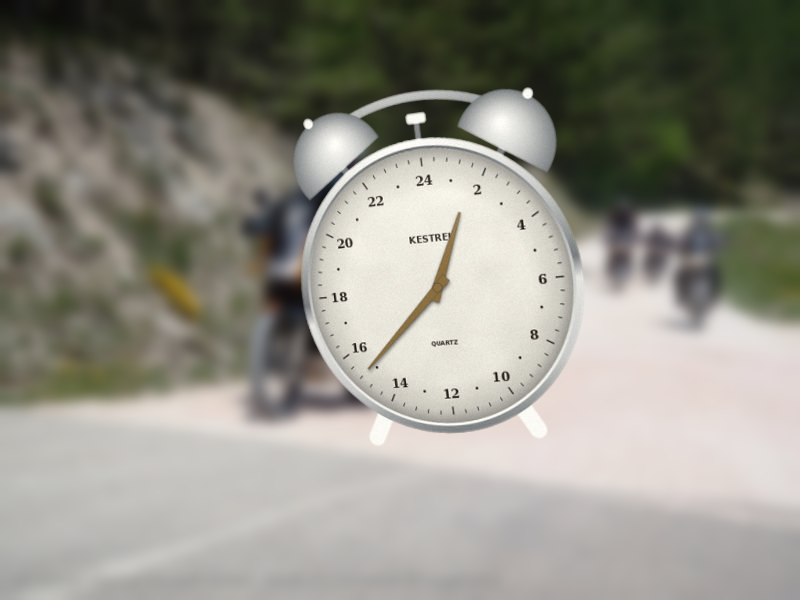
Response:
h=1 m=38
